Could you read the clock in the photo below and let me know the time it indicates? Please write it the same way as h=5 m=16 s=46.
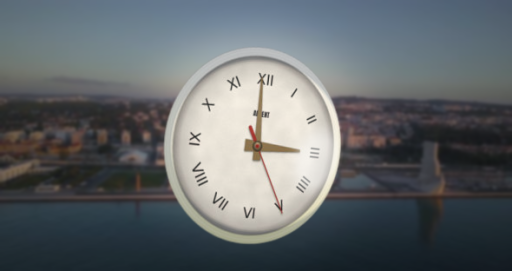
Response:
h=2 m=59 s=25
